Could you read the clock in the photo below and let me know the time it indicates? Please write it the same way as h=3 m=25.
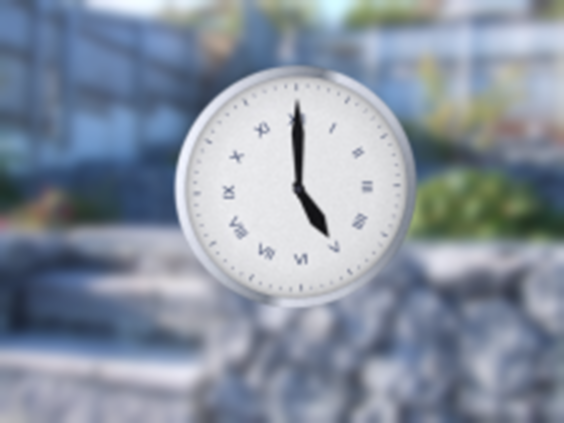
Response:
h=5 m=0
